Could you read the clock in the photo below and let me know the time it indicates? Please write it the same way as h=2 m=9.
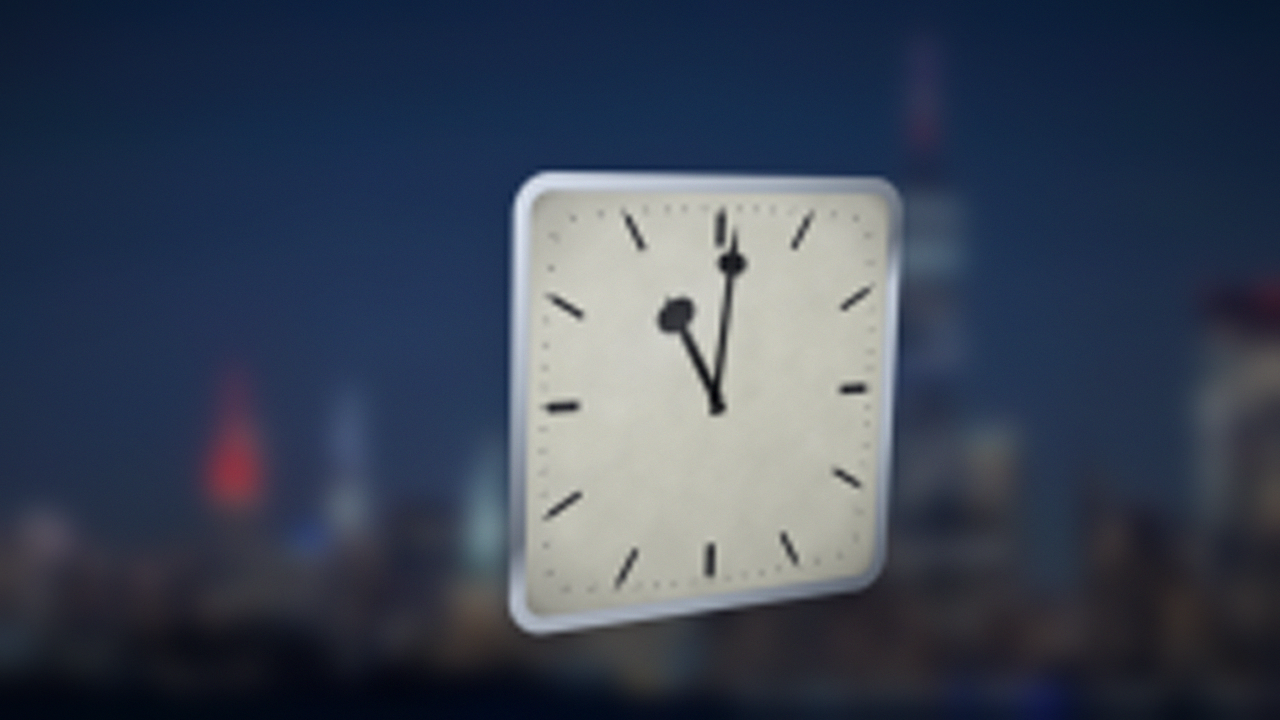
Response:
h=11 m=1
